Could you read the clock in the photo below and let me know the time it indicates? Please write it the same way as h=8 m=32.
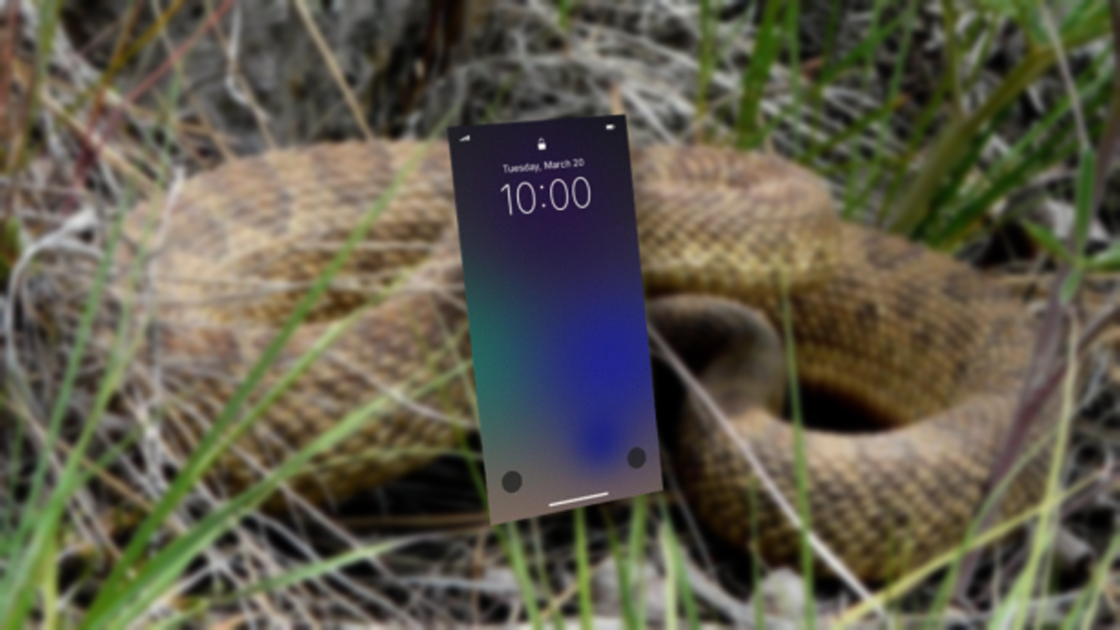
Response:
h=10 m=0
